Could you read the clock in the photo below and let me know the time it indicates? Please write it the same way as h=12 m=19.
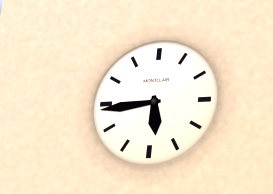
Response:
h=5 m=44
